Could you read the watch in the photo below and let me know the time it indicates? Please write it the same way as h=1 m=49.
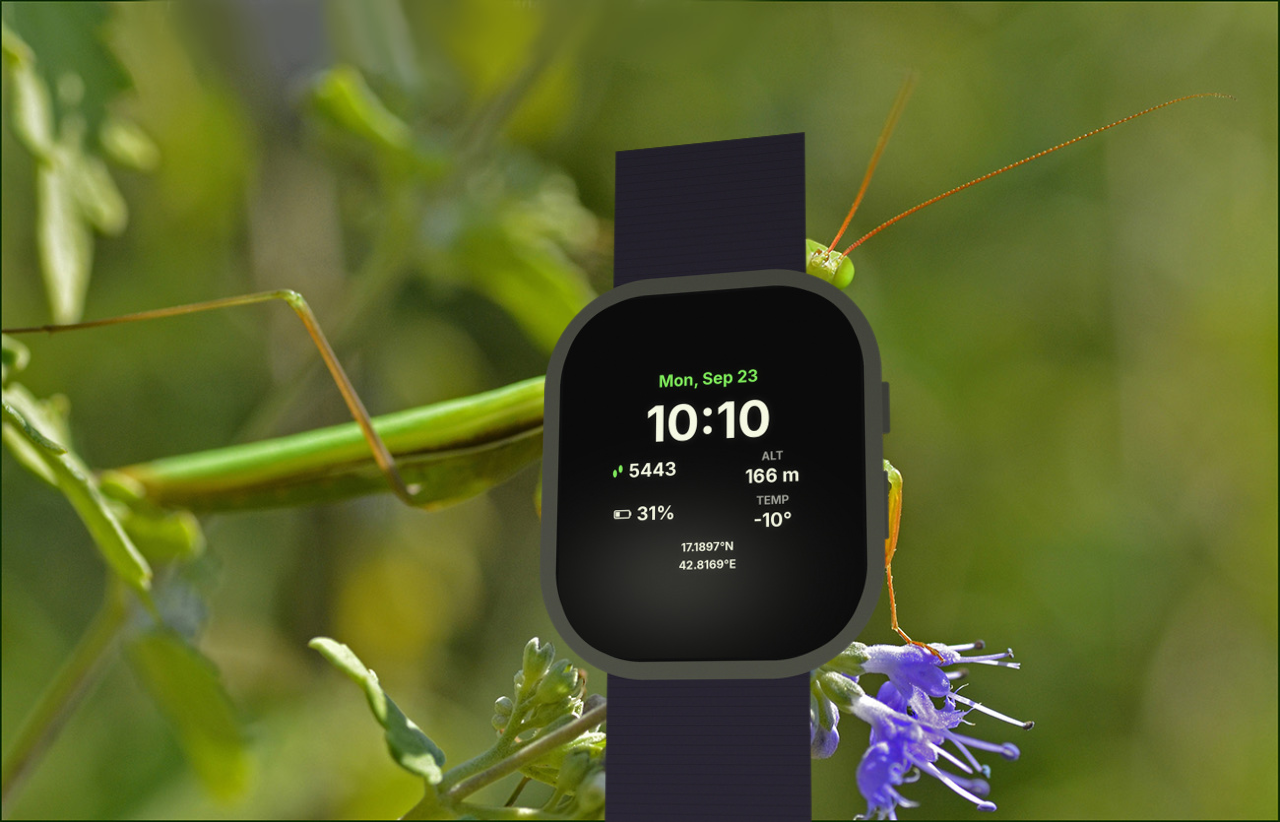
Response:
h=10 m=10
